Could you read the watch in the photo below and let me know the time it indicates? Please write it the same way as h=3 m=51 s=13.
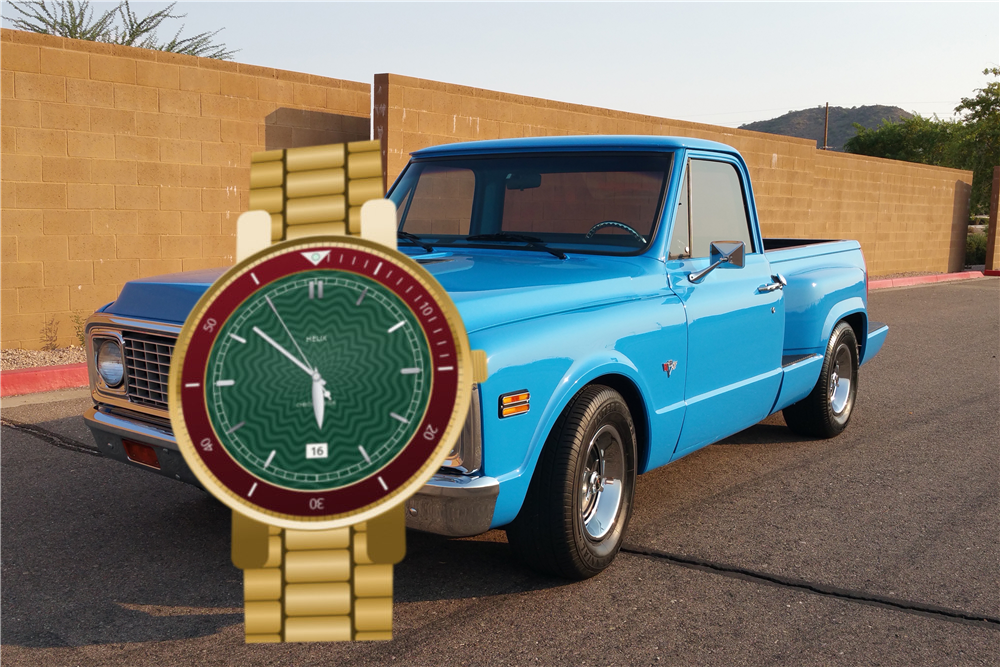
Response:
h=5 m=51 s=55
